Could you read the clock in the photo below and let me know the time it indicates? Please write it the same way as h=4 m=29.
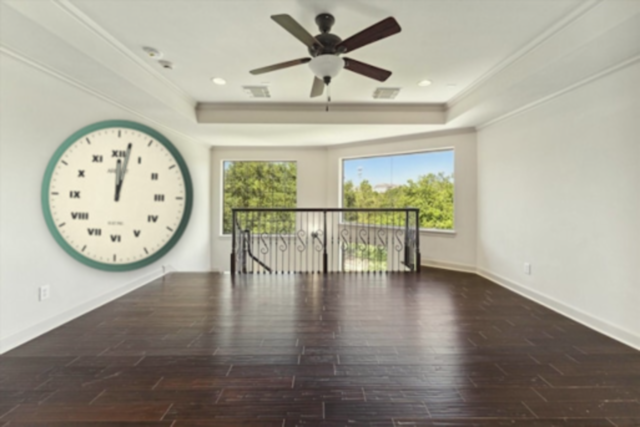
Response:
h=12 m=2
